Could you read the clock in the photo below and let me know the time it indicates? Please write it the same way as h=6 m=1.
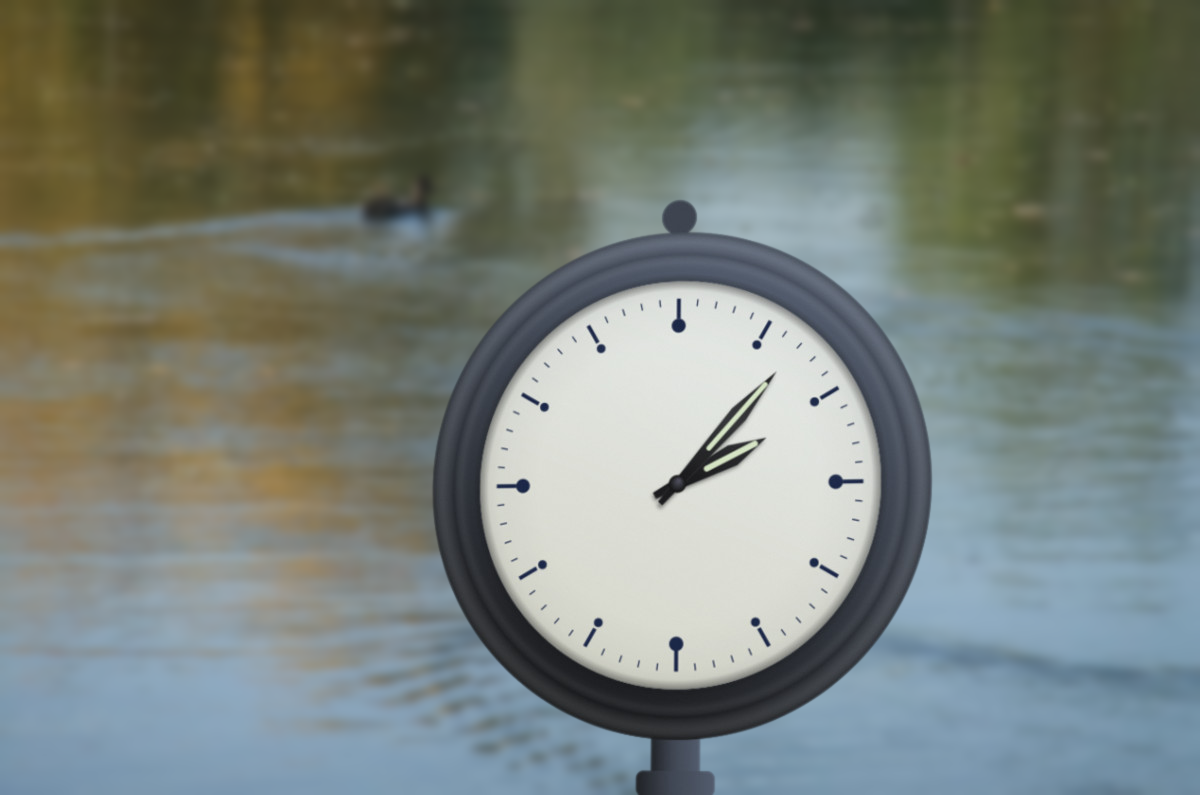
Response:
h=2 m=7
